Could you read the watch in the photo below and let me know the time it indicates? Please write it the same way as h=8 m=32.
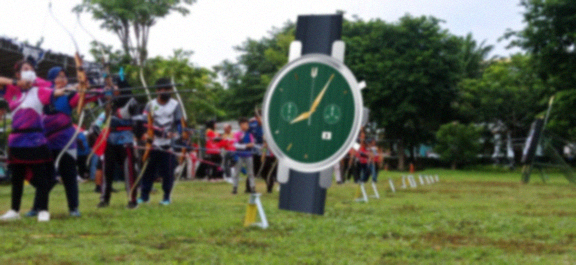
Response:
h=8 m=5
